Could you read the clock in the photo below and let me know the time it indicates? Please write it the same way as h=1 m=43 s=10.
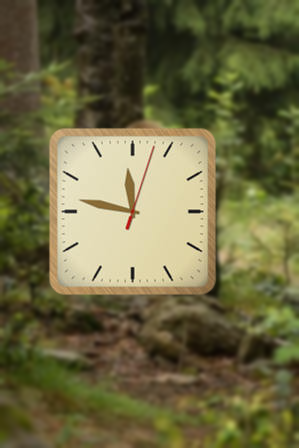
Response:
h=11 m=47 s=3
